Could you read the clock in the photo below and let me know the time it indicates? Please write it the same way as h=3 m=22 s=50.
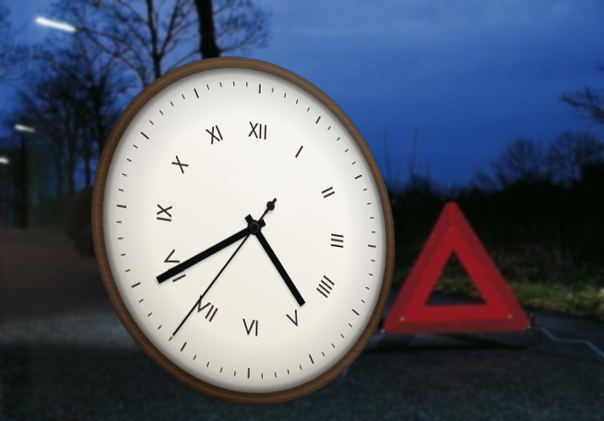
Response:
h=4 m=39 s=36
